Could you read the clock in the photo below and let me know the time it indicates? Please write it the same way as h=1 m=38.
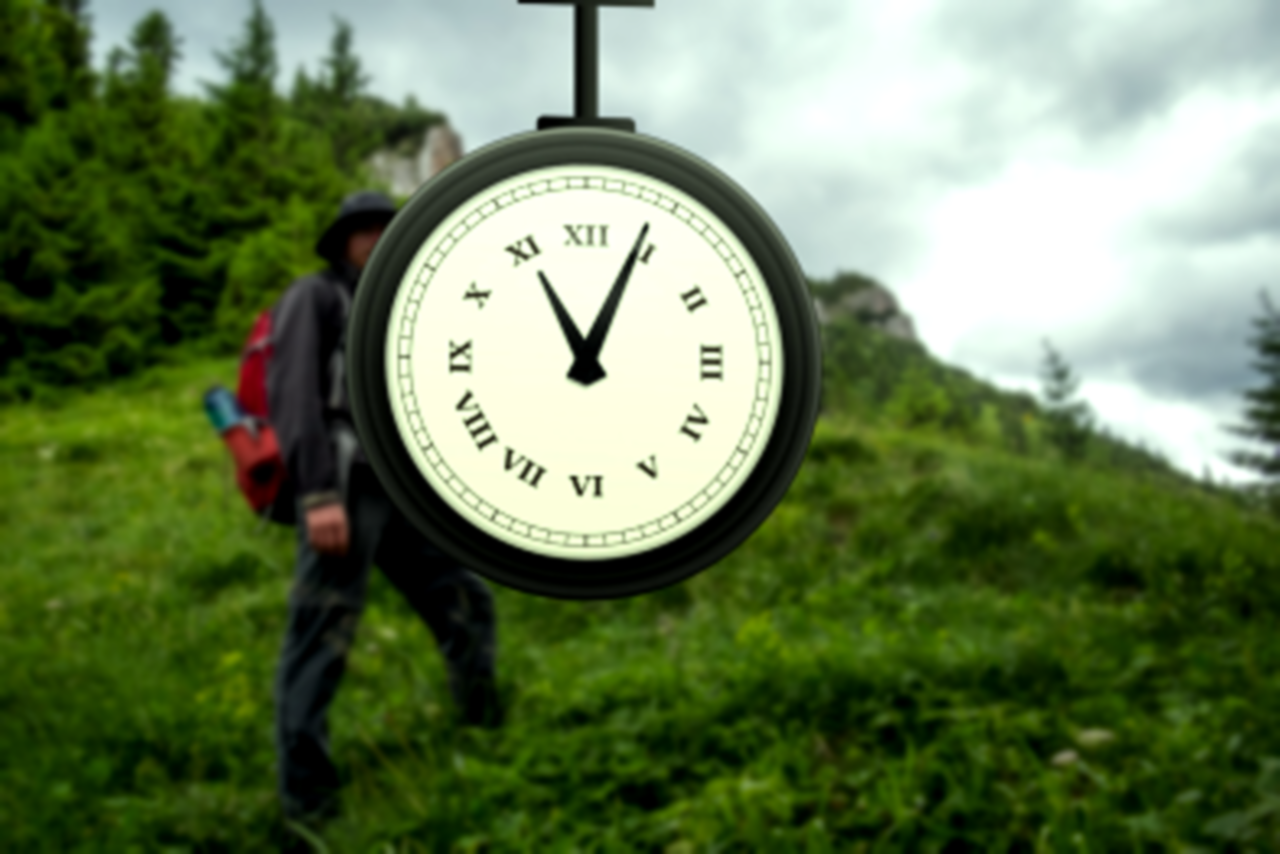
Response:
h=11 m=4
